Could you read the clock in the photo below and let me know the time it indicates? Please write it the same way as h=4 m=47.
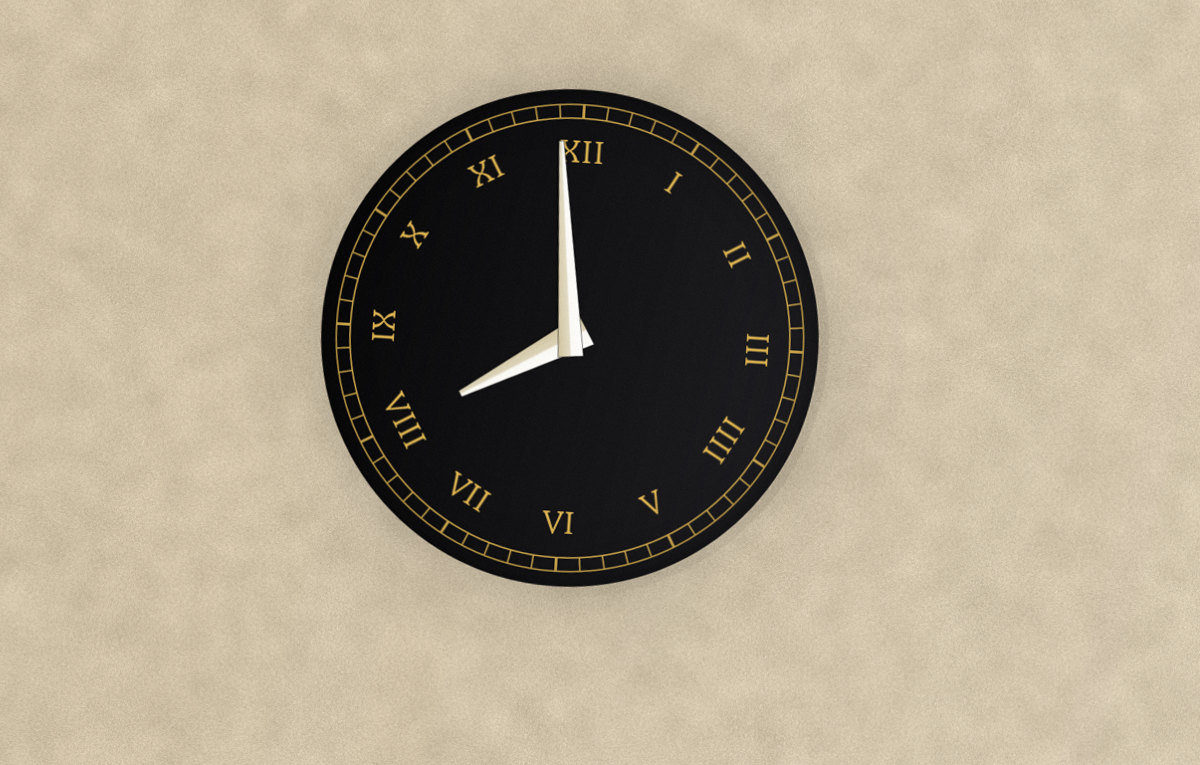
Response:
h=7 m=59
